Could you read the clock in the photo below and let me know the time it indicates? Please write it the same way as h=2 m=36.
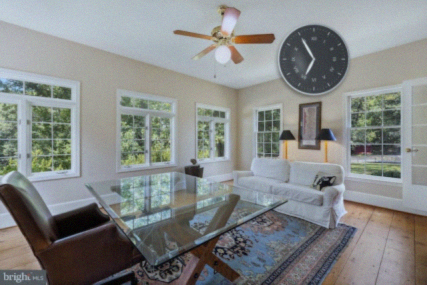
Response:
h=6 m=55
